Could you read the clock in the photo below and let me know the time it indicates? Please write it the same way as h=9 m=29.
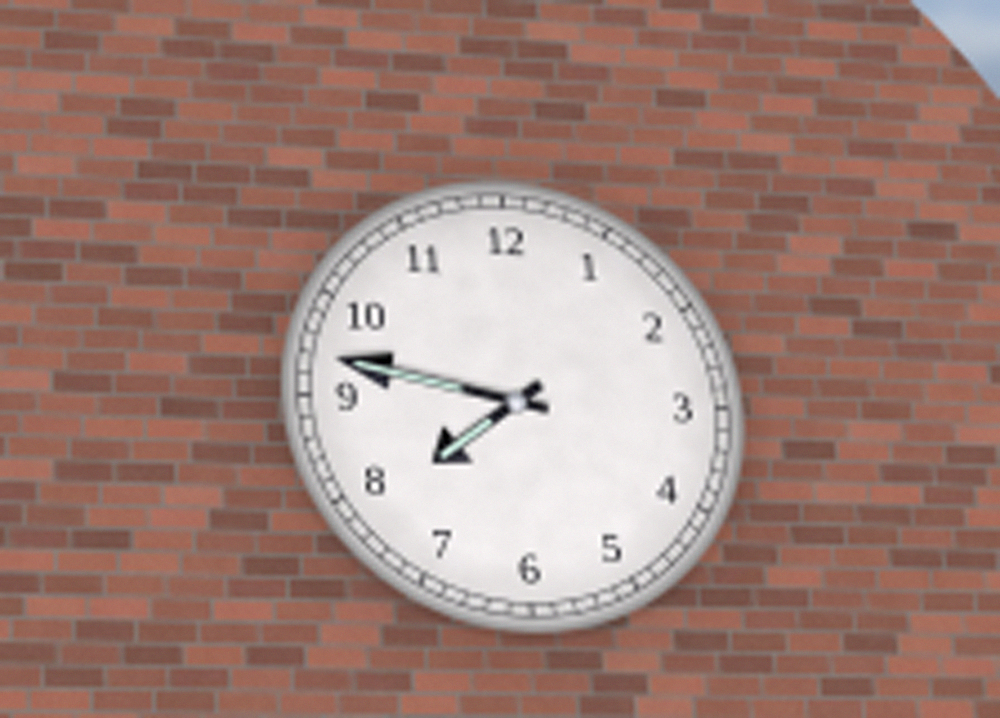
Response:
h=7 m=47
